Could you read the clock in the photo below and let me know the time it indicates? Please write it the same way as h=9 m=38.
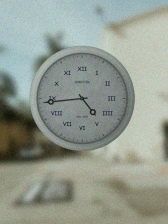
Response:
h=4 m=44
